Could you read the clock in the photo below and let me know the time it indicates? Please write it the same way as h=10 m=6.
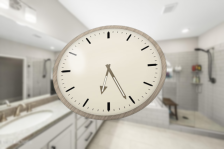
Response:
h=6 m=26
